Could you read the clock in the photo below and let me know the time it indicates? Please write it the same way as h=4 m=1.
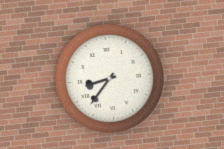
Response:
h=8 m=37
